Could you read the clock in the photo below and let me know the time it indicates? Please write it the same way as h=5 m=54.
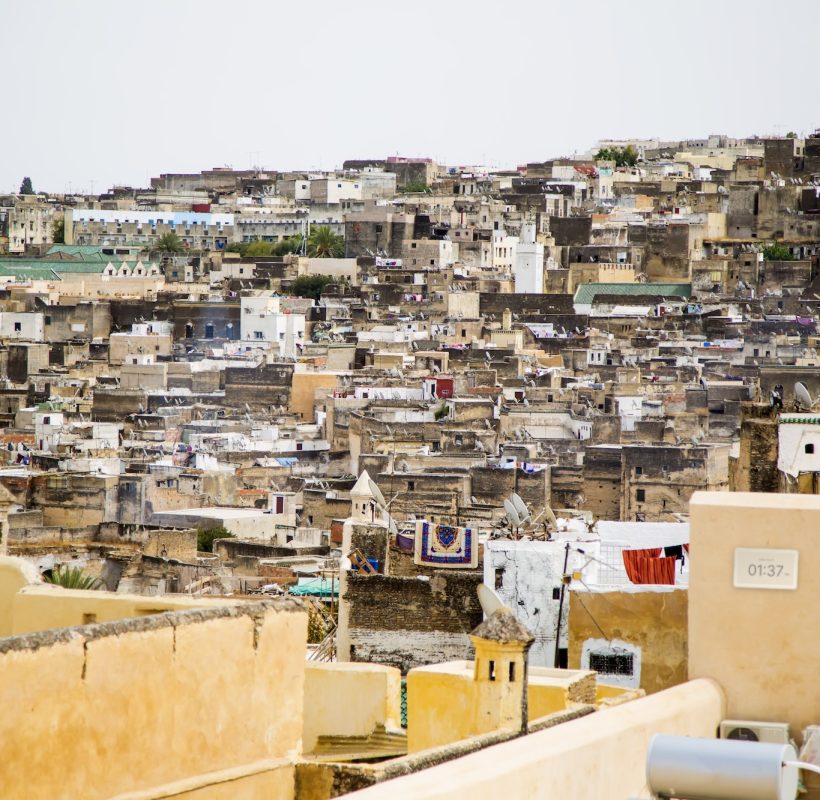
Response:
h=1 m=37
